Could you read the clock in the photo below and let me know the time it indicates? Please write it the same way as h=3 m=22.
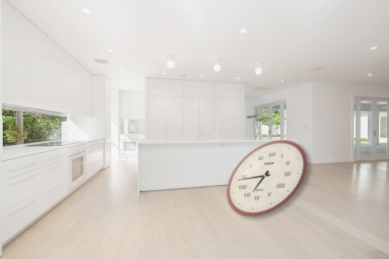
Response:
h=6 m=44
